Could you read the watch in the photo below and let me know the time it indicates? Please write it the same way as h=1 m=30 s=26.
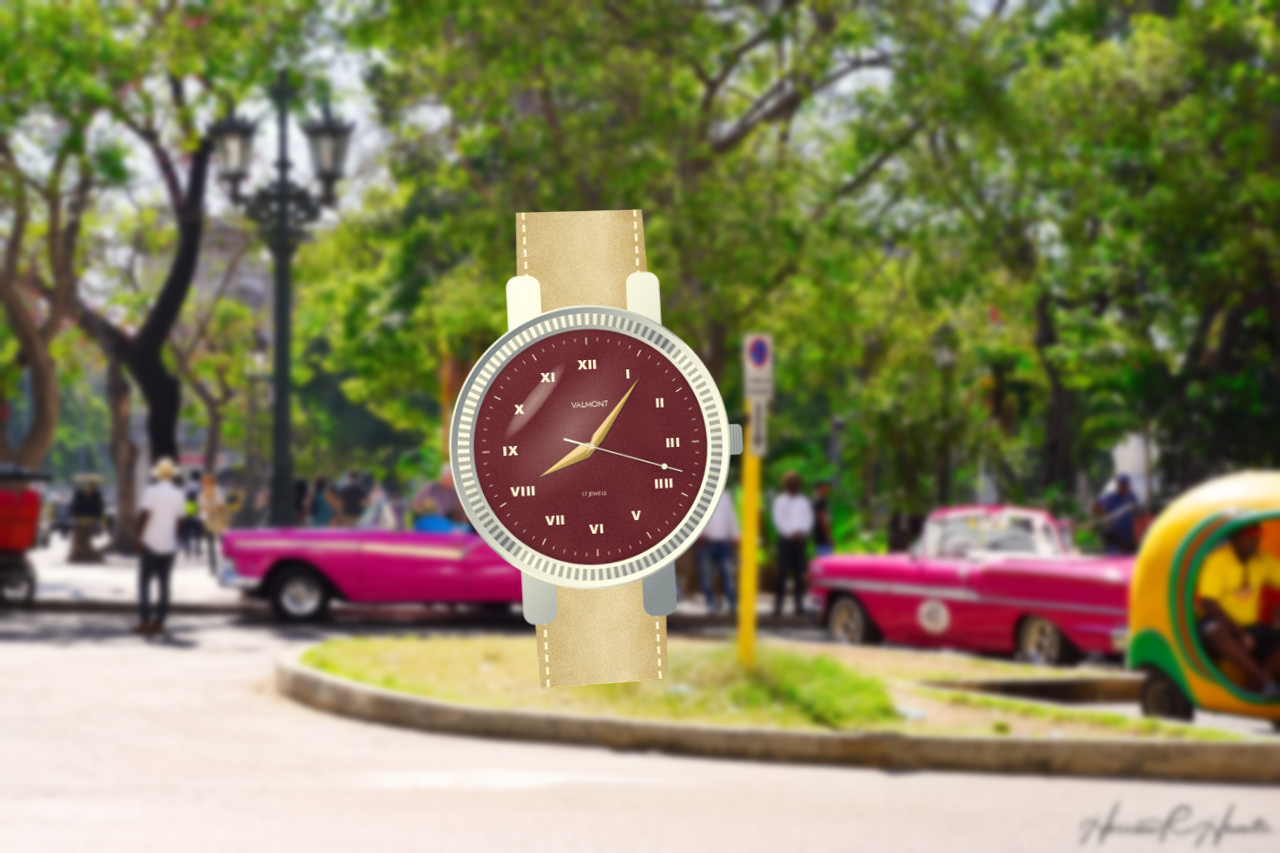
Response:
h=8 m=6 s=18
